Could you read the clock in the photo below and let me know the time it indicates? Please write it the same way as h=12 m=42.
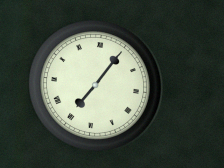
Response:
h=7 m=5
